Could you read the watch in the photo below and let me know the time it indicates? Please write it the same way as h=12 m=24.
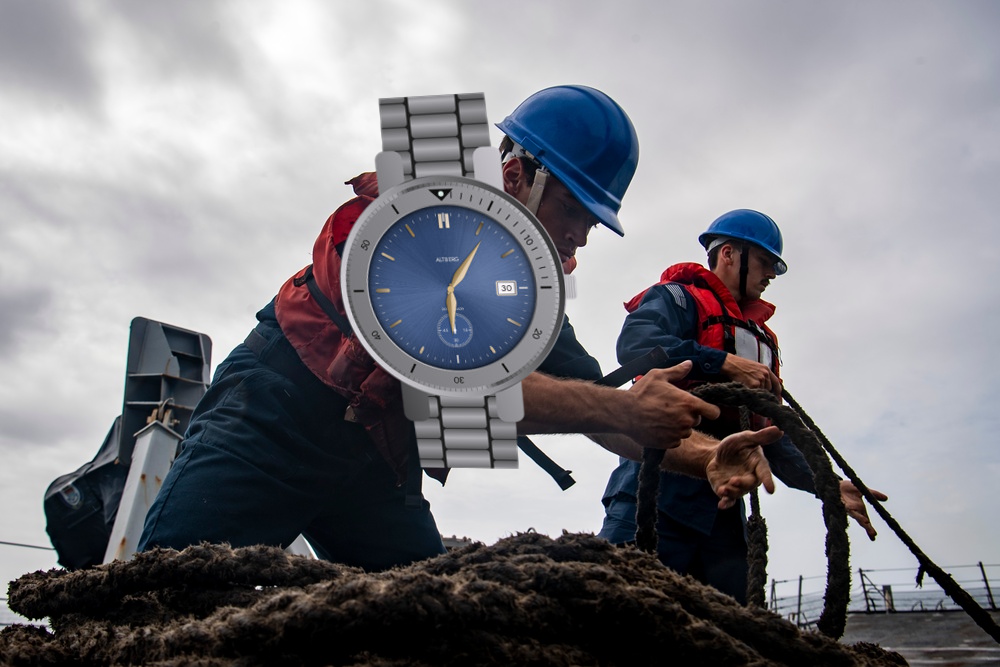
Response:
h=6 m=6
